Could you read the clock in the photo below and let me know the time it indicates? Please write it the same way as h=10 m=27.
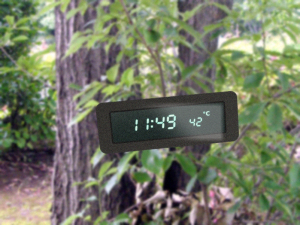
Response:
h=11 m=49
